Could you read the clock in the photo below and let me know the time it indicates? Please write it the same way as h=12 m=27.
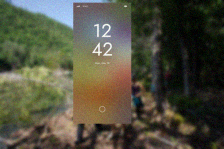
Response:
h=12 m=42
